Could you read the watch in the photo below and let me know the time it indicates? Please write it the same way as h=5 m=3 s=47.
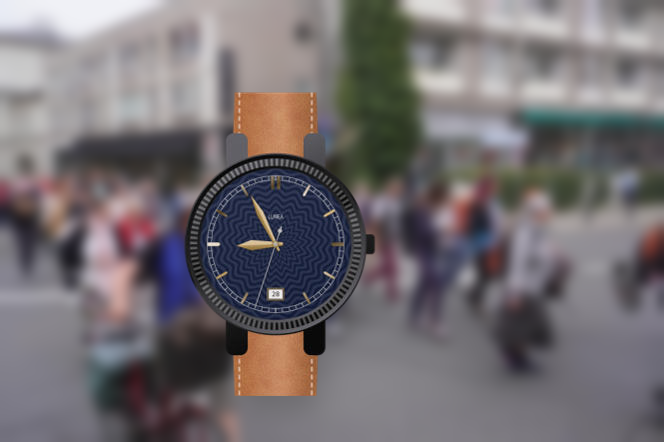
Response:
h=8 m=55 s=33
